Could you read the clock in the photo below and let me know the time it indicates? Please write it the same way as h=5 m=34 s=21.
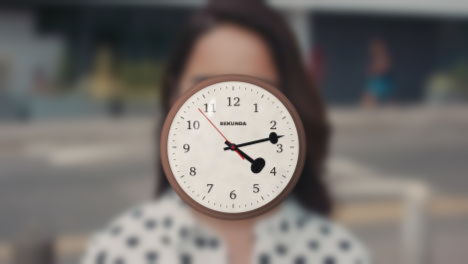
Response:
h=4 m=12 s=53
